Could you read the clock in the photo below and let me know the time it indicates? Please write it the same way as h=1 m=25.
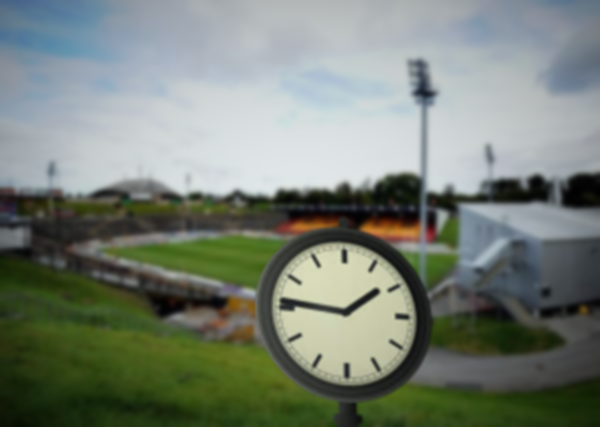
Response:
h=1 m=46
